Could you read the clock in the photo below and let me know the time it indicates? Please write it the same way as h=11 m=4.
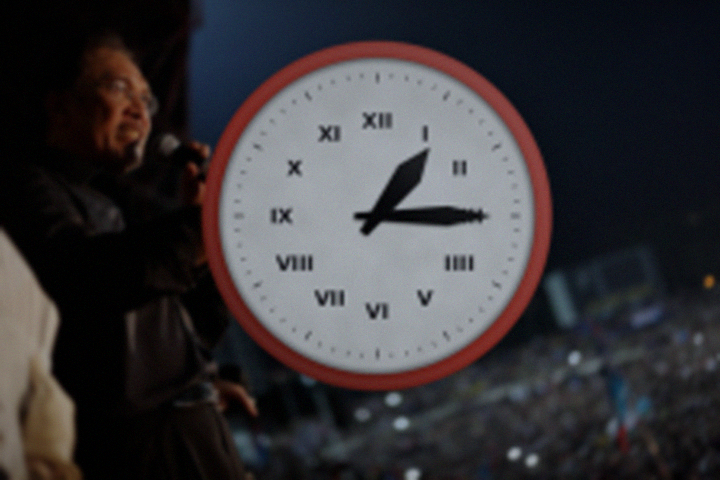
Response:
h=1 m=15
